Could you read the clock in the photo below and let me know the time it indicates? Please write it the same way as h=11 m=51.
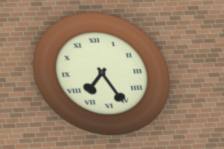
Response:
h=7 m=26
